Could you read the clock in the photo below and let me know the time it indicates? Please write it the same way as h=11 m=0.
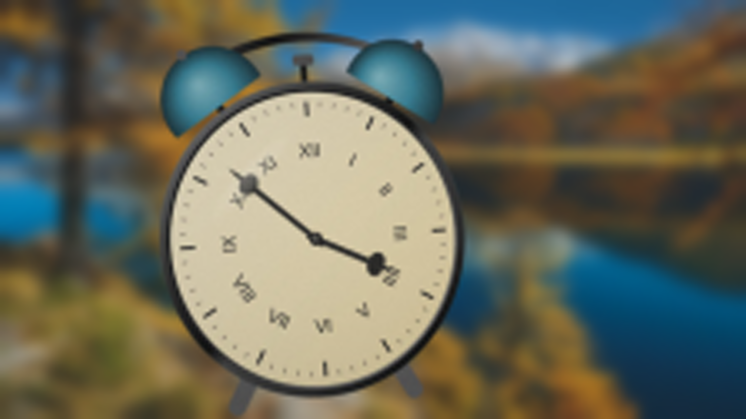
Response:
h=3 m=52
